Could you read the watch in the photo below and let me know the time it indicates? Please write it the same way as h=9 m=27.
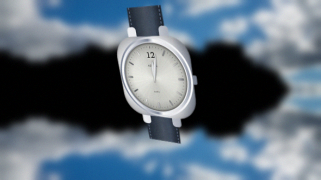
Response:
h=12 m=2
